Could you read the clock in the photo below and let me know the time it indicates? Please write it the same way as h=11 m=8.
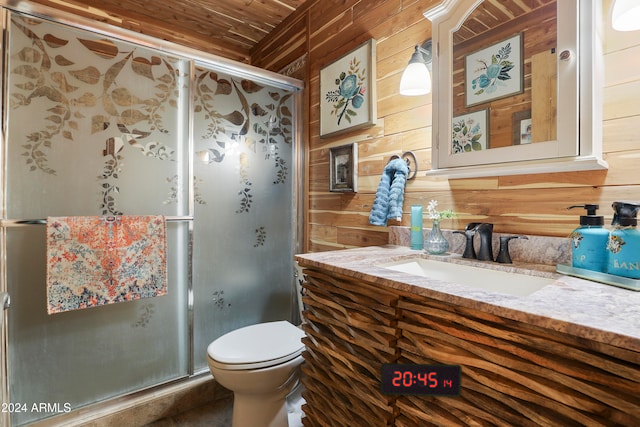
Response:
h=20 m=45
